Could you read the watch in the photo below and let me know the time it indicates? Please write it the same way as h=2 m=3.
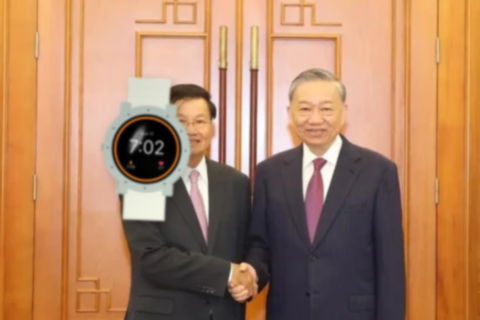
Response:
h=7 m=2
